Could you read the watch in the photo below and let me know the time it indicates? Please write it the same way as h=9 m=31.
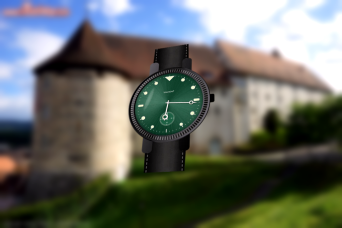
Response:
h=6 m=16
